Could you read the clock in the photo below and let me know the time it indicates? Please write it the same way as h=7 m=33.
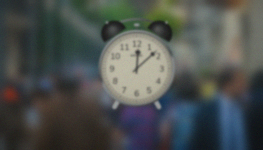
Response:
h=12 m=8
